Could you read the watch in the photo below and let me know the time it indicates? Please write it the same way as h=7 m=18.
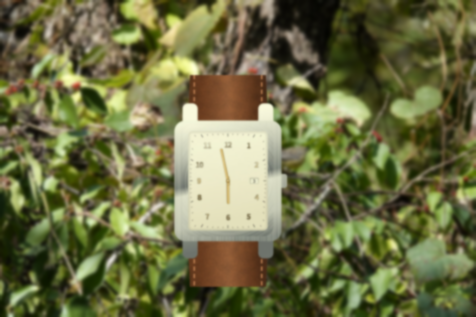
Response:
h=5 m=58
